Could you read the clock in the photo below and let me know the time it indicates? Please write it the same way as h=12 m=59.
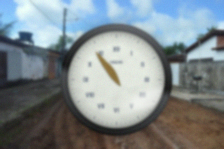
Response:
h=10 m=54
